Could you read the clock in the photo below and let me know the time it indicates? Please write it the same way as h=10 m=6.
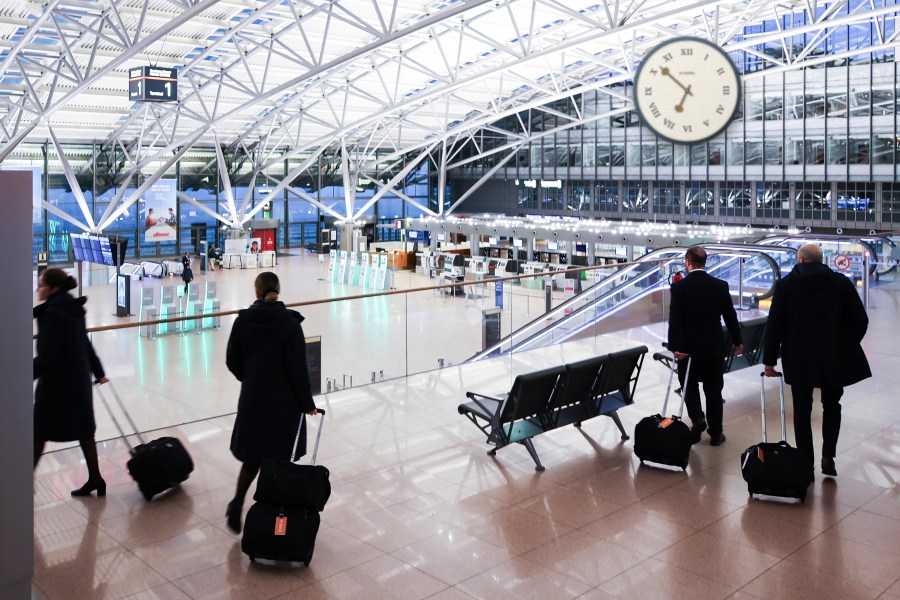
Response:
h=6 m=52
